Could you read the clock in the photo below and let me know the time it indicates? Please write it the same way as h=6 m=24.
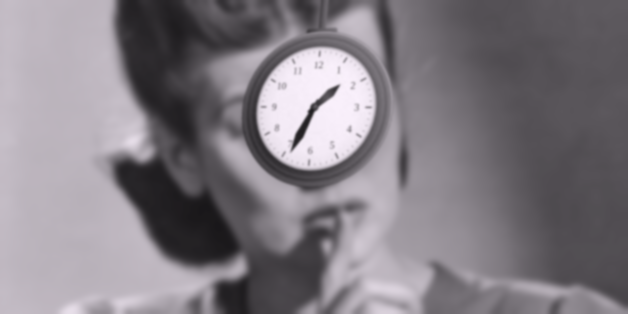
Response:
h=1 m=34
